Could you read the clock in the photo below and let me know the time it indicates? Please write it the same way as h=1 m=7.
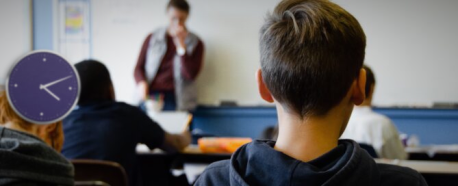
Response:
h=4 m=11
